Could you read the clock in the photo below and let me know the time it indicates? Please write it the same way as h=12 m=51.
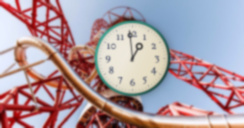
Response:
h=12 m=59
